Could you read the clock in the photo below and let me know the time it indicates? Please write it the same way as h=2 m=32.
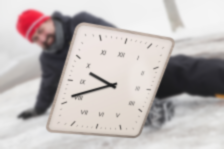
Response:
h=9 m=41
